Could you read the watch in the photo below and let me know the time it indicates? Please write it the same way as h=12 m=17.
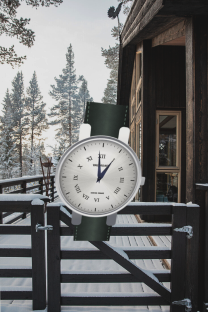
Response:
h=12 m=59
